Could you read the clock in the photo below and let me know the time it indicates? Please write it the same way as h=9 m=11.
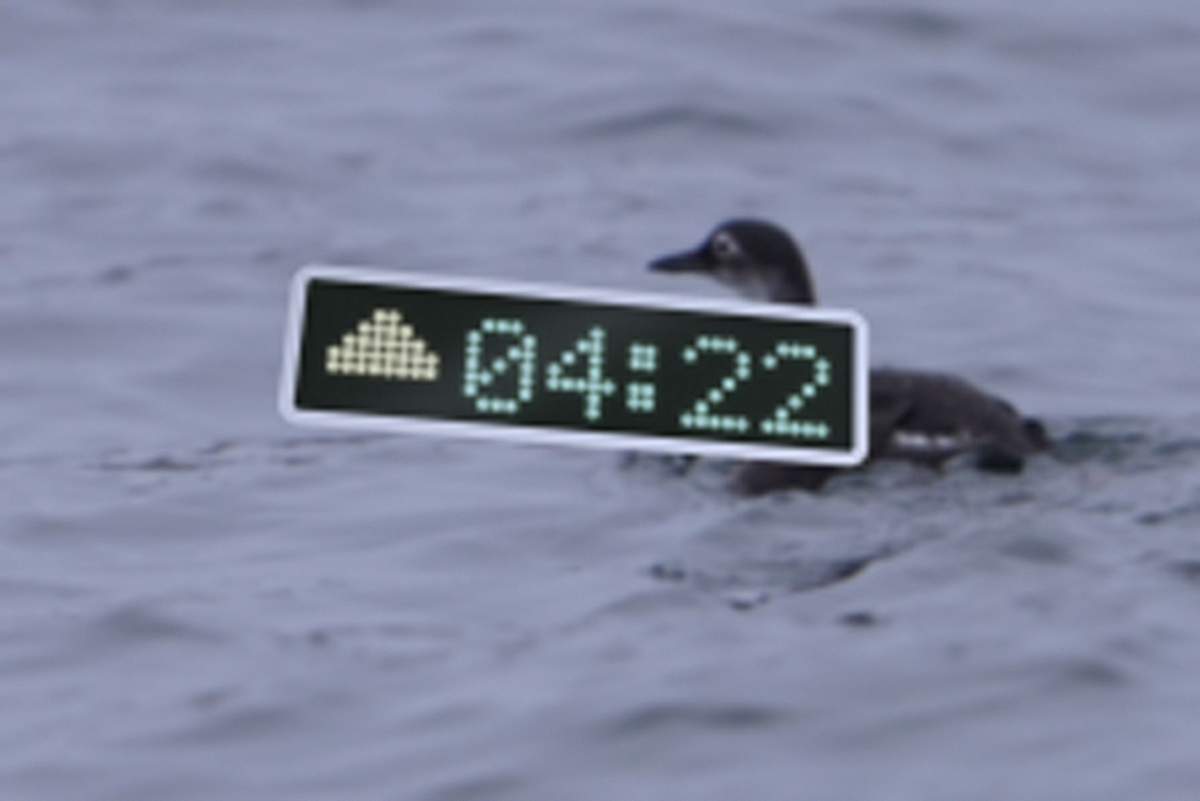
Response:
h=4 m=22
